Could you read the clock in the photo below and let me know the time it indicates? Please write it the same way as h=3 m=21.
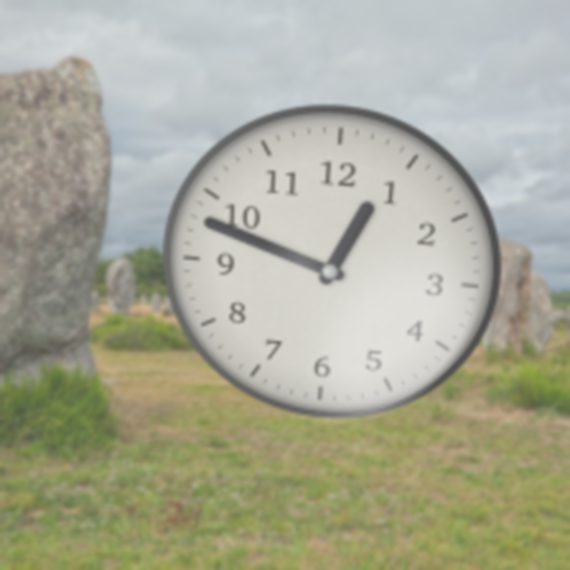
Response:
h=12 m=48
